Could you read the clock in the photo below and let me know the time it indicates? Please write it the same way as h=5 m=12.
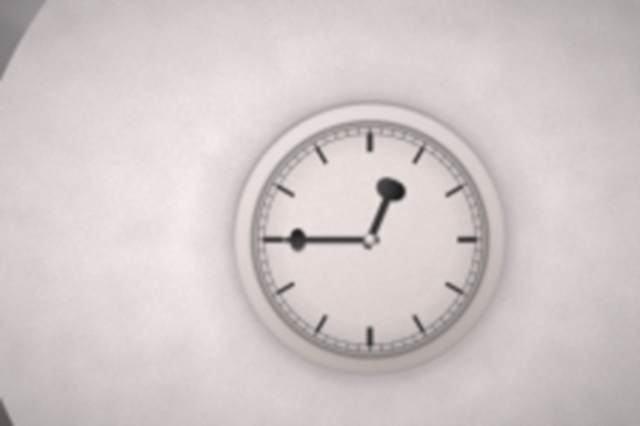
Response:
h=12 m=45
